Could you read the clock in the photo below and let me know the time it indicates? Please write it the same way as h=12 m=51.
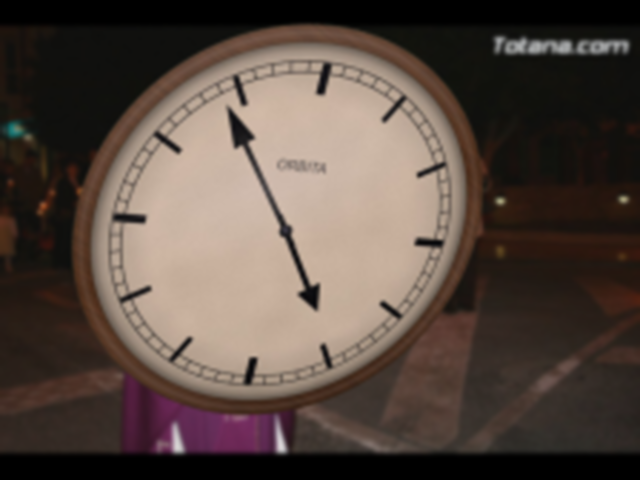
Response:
h=4 m=54
